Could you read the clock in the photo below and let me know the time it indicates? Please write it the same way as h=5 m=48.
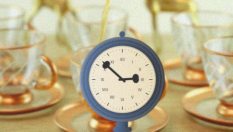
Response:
h=2 m=52
